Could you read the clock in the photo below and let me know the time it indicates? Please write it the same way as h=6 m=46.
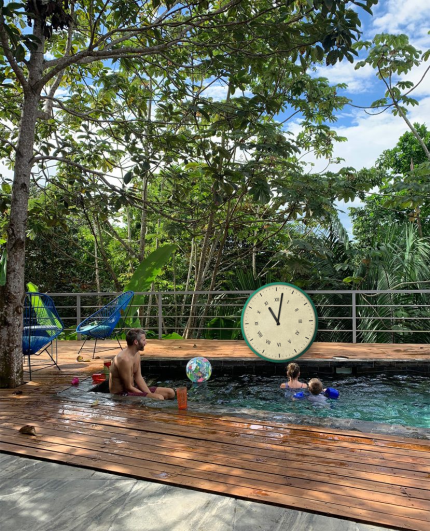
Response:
h=11 m=2
